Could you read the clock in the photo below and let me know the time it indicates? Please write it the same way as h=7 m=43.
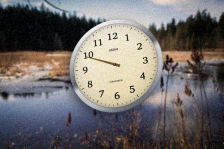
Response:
h=9 m=49
